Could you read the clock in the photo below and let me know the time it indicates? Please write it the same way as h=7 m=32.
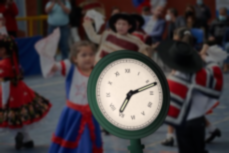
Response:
h=7 m=12
